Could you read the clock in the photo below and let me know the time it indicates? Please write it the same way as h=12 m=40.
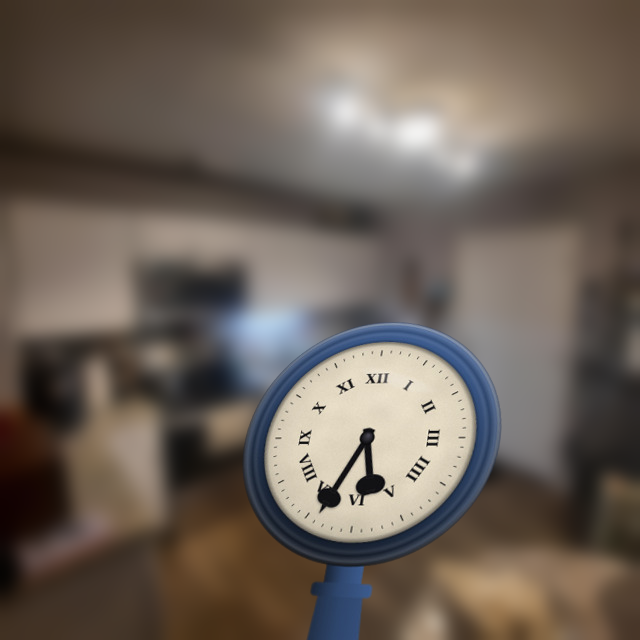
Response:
h=5 m=34
